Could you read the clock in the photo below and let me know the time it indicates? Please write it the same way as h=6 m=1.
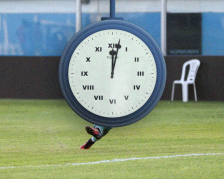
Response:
h=12 m=2
